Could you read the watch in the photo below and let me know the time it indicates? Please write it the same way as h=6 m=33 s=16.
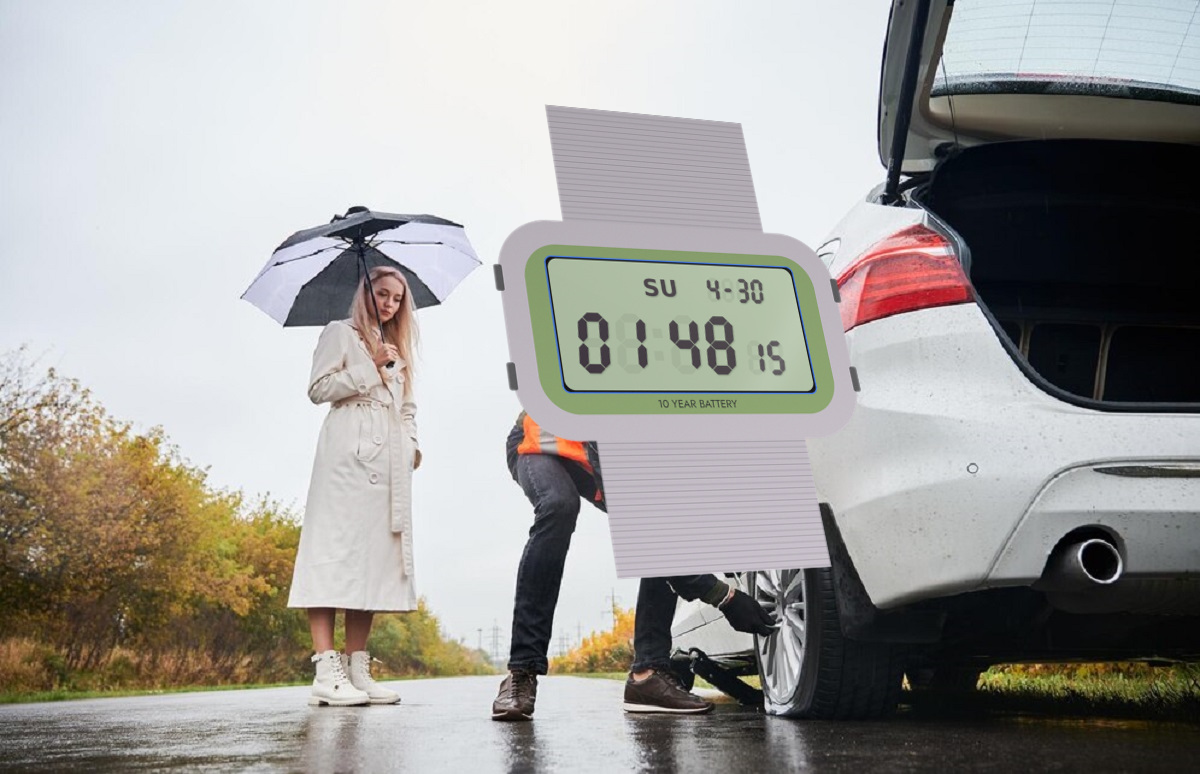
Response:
h=1 m=48 s=15
